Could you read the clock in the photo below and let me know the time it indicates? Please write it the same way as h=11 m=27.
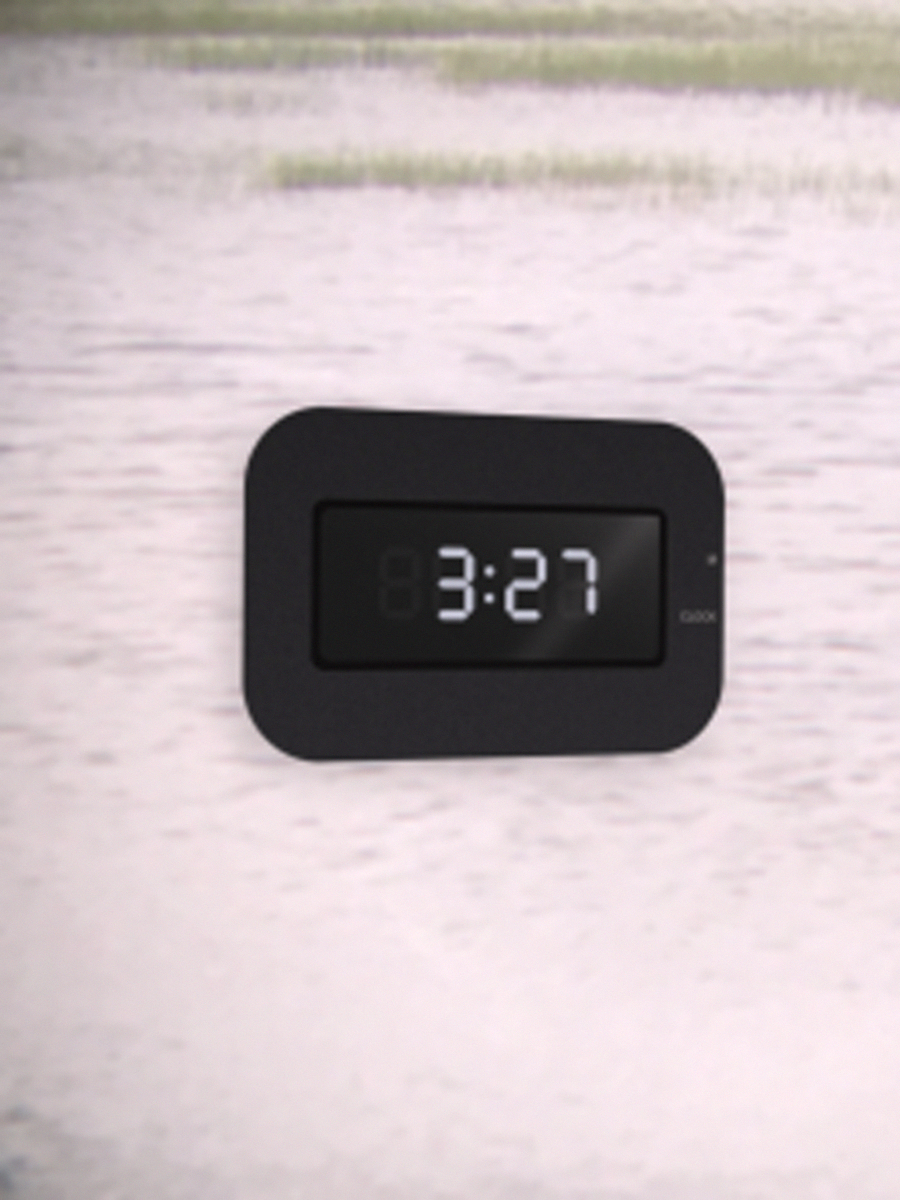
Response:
h=3 m=27
